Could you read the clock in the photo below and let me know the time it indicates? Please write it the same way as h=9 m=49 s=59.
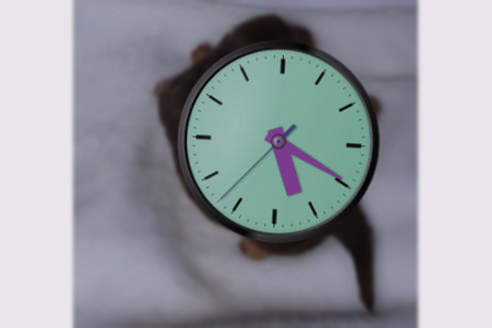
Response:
h=5 m=19 s=37
